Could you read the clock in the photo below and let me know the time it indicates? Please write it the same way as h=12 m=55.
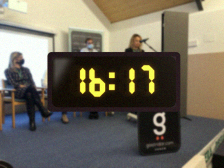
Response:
h=16 m=17
